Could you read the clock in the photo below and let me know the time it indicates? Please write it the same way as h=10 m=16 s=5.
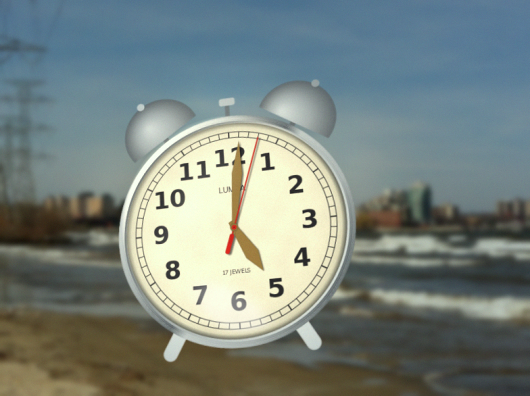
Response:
h=5 m=1 s=3
